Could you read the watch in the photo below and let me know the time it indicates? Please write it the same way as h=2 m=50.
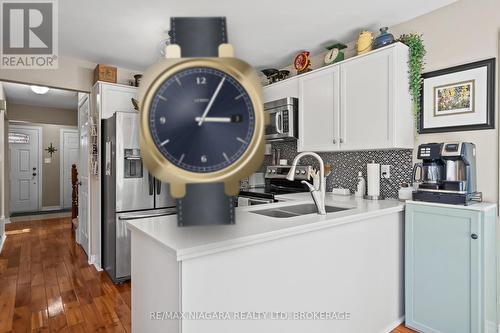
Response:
h=3 m=5
